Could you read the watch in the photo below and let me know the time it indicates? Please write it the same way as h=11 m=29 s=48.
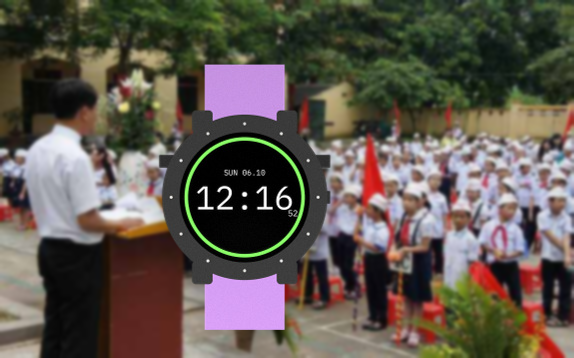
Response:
h=12 m=16 s=52
